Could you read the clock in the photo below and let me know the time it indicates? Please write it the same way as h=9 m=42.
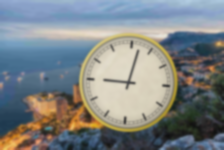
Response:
h=9 m=2
